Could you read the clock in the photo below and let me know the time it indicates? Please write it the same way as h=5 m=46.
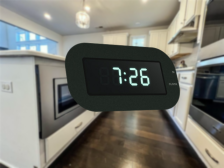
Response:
h=7 m=26
